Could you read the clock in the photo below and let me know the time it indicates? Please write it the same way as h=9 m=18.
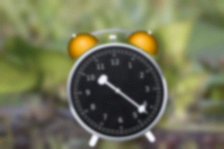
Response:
h=10 m=22
